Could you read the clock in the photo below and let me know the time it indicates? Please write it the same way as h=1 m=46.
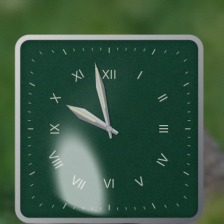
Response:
h=9 m=58
